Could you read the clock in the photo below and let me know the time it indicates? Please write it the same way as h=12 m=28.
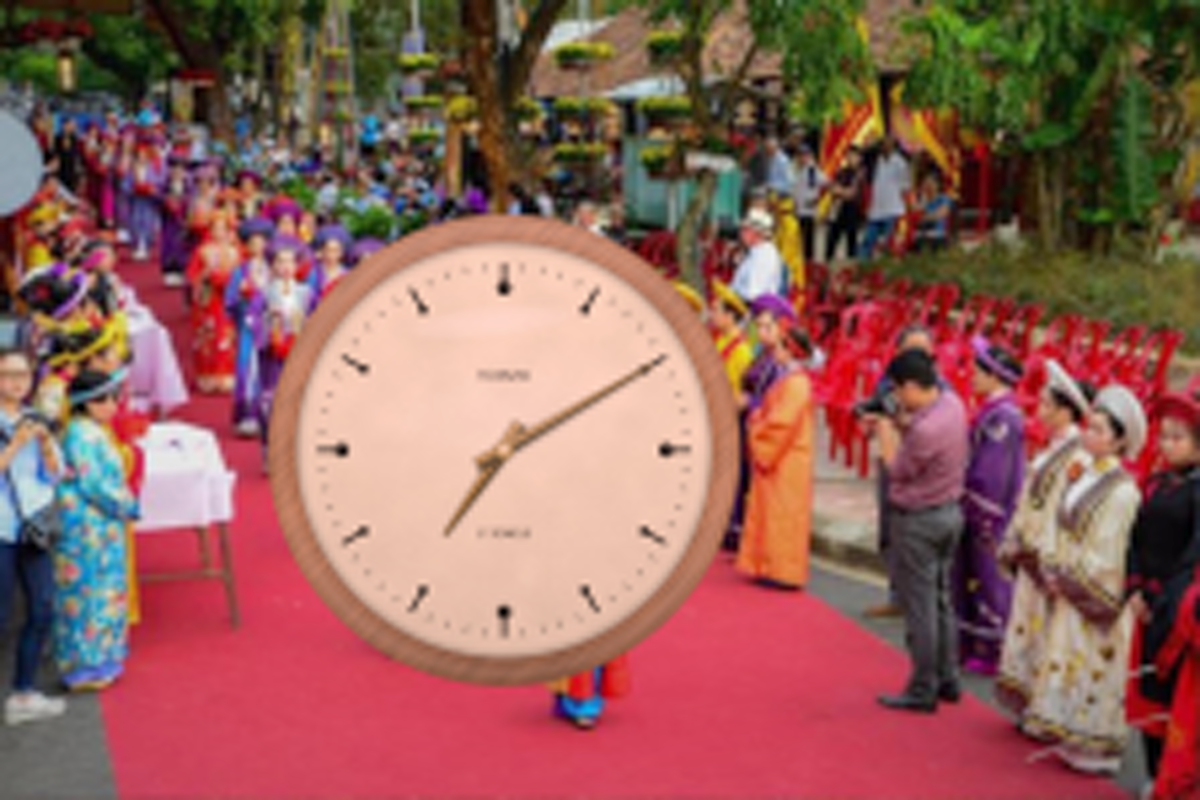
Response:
h=7 m=10
